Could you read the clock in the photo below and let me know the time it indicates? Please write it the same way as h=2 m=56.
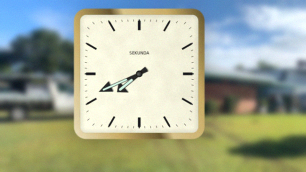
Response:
h=7 m=41
